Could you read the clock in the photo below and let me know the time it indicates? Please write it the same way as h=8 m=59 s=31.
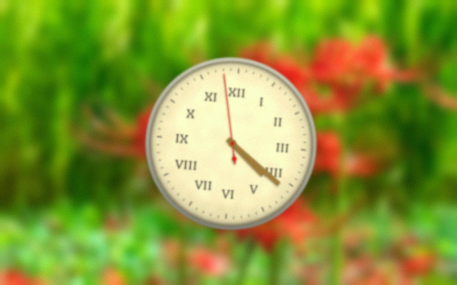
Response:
h=4 m=20 s=58
